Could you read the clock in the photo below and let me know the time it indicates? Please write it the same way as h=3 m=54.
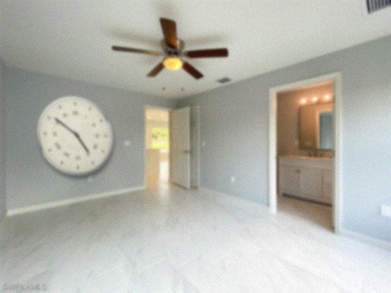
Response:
h=4 m=51
